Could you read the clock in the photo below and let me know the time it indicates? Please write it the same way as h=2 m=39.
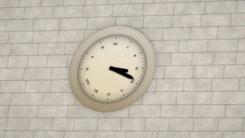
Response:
h=3 m=19
